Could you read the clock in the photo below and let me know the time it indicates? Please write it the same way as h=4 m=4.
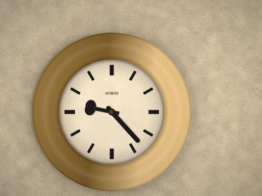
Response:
h=9 m=23
